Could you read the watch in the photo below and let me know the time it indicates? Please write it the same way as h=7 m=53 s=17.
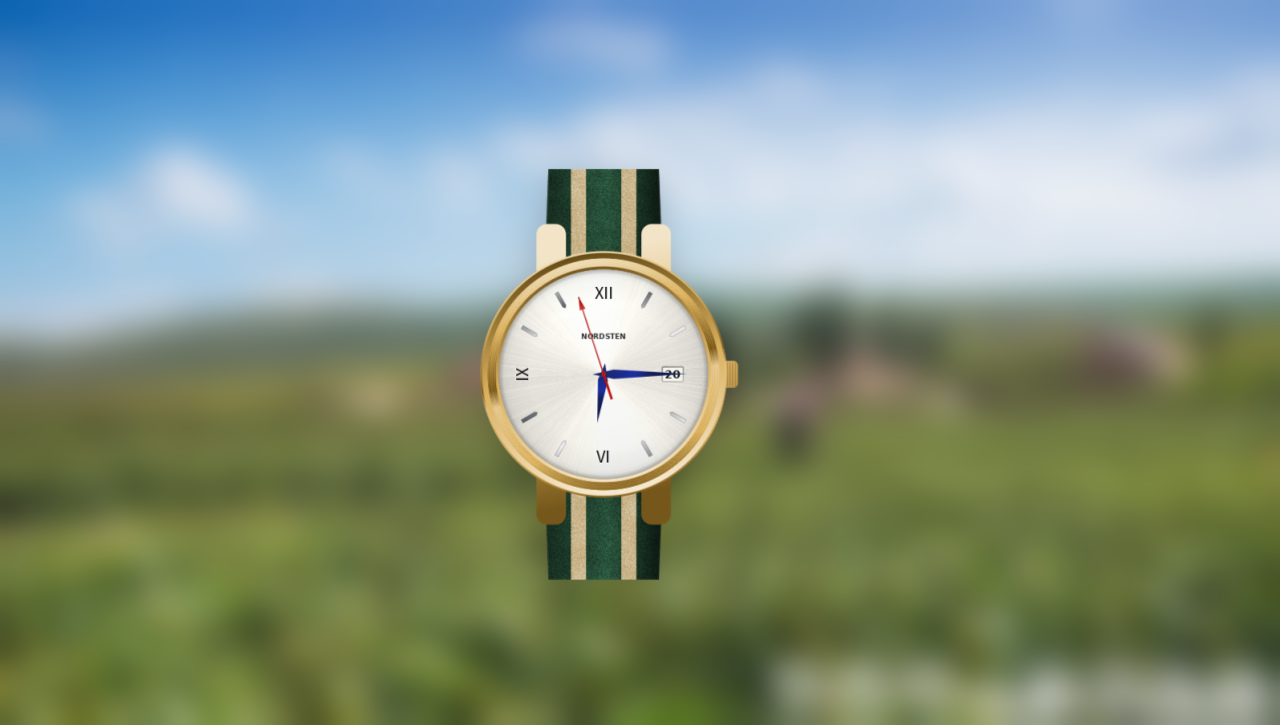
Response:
h=6 m=14 s=57
